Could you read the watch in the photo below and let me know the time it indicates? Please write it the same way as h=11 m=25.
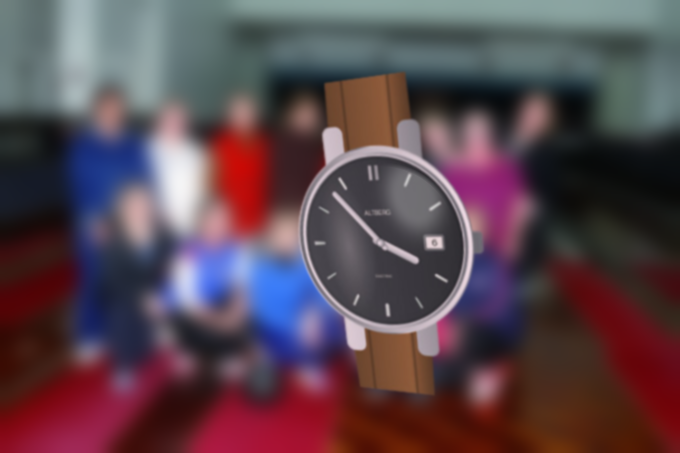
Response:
h=3 m=53
